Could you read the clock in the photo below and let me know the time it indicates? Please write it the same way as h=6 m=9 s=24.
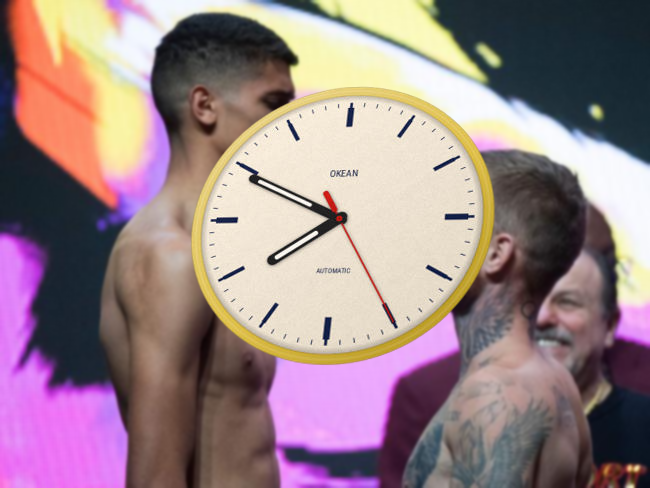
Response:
h=7 m=49 s=25
